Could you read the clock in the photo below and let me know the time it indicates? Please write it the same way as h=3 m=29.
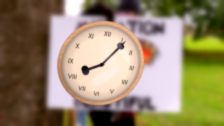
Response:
h=8 m=6
